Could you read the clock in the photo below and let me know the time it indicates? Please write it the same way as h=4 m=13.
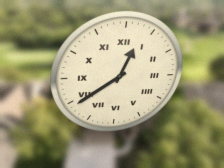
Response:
h=12 m=39
